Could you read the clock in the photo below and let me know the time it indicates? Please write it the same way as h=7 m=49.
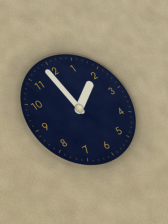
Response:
h=1 m=59
